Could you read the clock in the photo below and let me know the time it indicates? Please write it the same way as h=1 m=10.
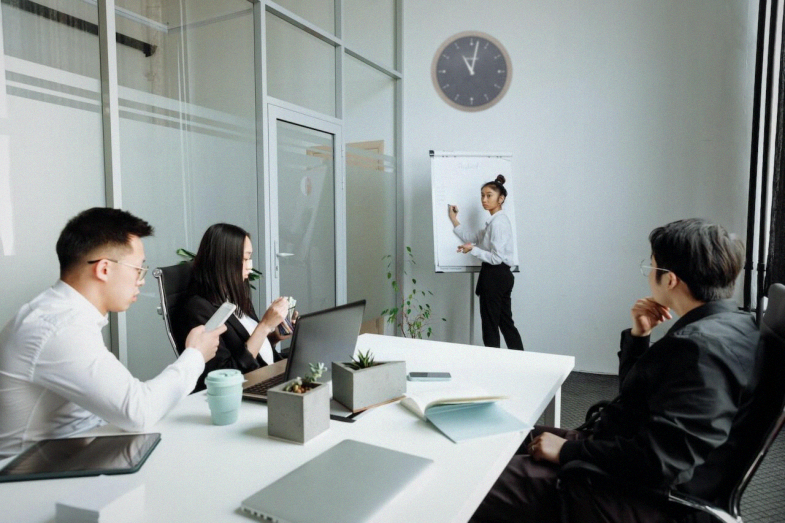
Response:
h=11 m=2
